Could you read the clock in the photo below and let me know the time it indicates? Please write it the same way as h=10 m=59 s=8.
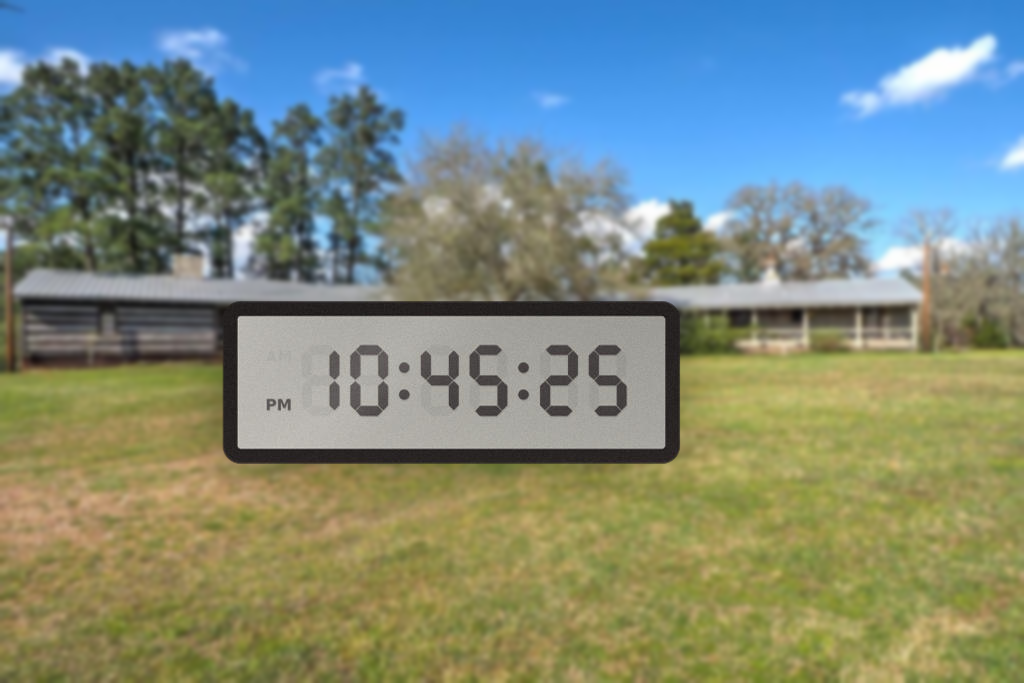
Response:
h=10 m=45 s=25
